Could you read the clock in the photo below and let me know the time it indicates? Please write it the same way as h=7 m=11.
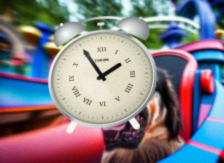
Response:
h=1 m=55
